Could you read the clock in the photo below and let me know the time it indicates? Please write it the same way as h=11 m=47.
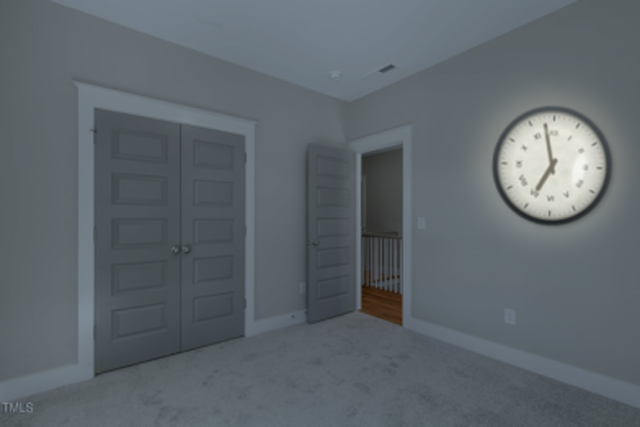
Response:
h=6 m=58
